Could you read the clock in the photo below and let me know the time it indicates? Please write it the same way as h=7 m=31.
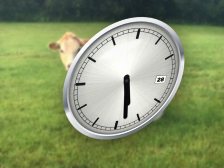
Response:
h=5 m=28
